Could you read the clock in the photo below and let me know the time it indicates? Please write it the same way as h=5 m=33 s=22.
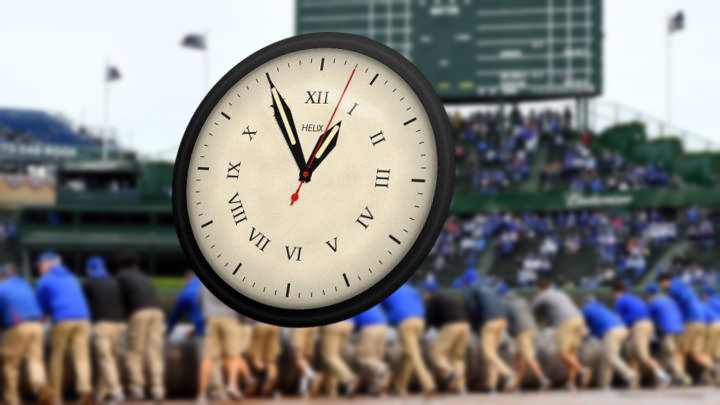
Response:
h=12 m=55 s=3
